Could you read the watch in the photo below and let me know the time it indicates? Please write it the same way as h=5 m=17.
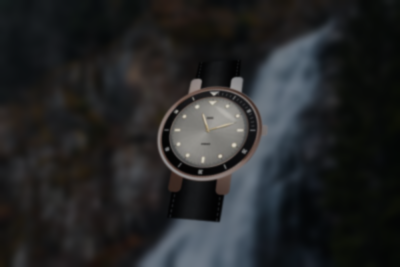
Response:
h=11 m=12
